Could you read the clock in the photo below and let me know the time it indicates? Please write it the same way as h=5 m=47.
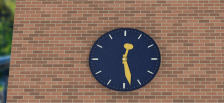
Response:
h=12 m=28
